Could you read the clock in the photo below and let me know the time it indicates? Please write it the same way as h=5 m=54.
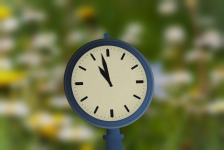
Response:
h=10 m=58
